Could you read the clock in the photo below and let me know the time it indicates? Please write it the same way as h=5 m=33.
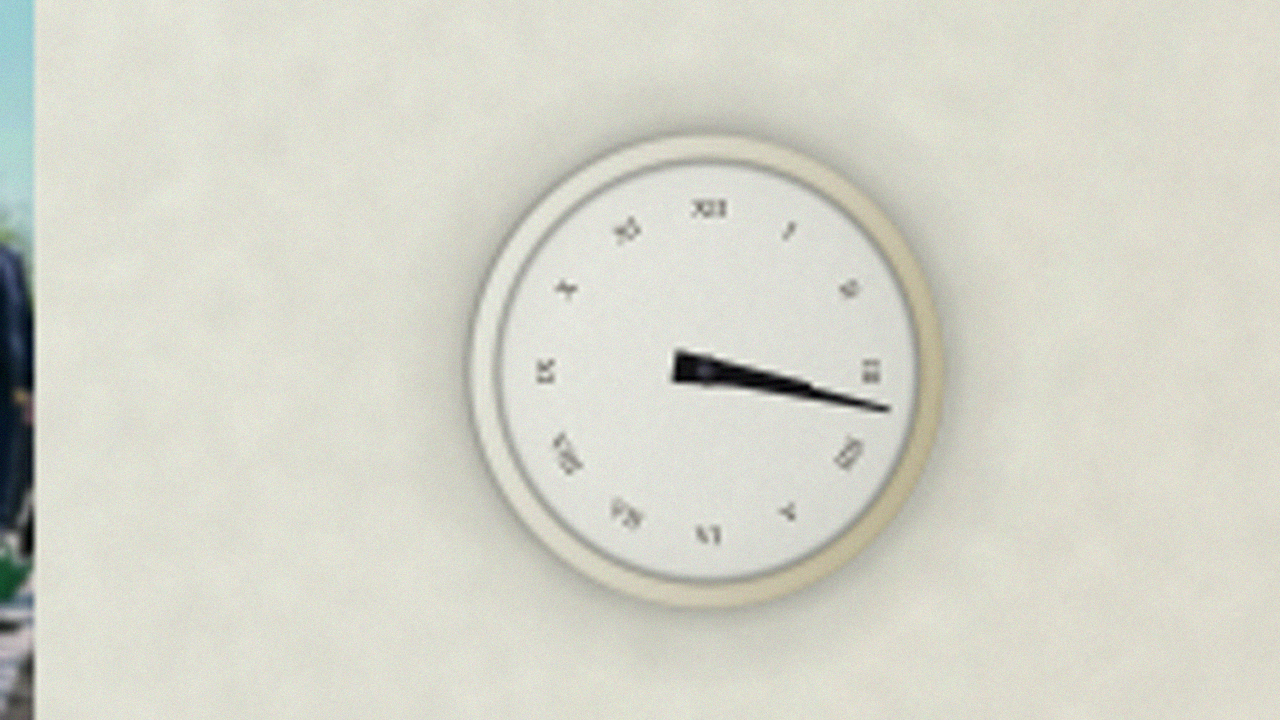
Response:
h=3 m=17
